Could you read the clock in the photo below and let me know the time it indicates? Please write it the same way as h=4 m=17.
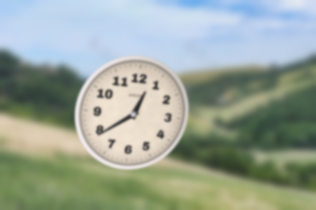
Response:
h=12 m=39
